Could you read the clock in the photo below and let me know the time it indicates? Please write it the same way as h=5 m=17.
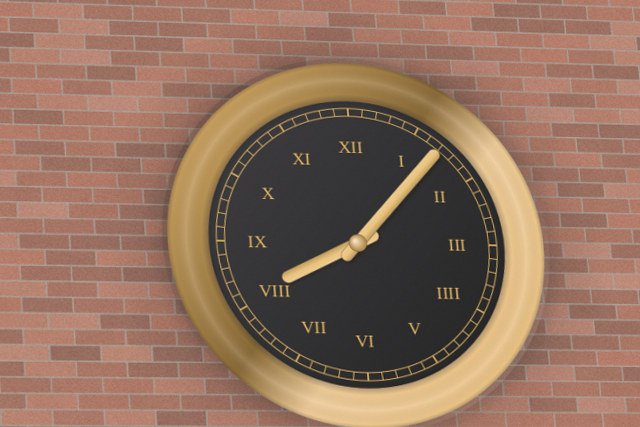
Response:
h=8 m=7
